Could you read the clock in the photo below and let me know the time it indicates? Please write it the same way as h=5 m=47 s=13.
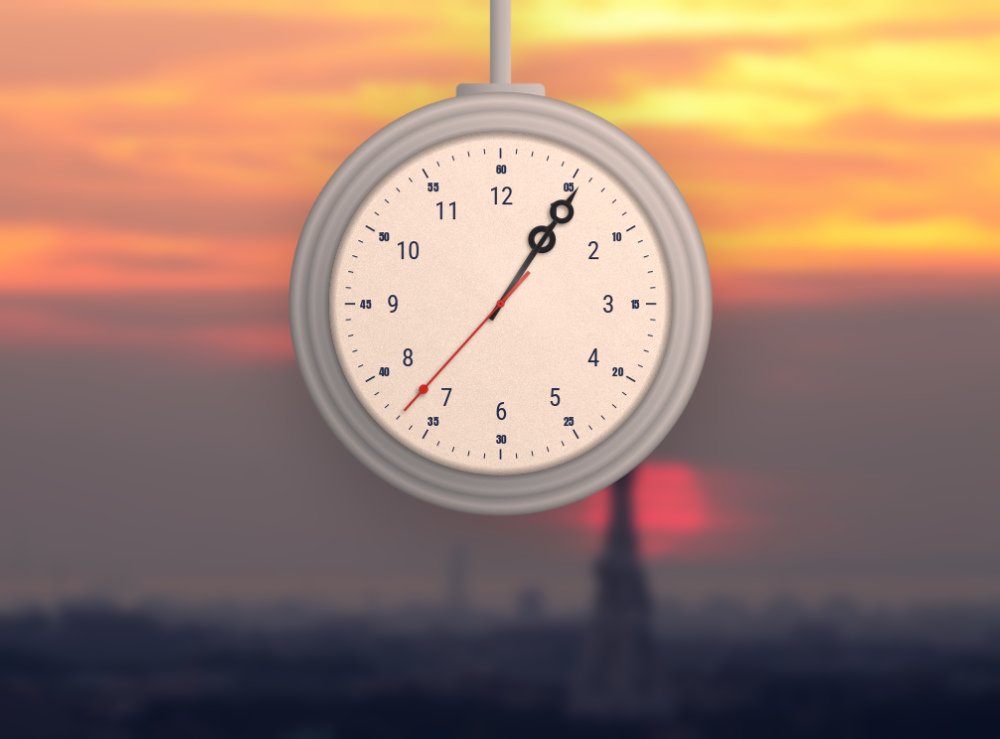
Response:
h=1 m=5 s=37
